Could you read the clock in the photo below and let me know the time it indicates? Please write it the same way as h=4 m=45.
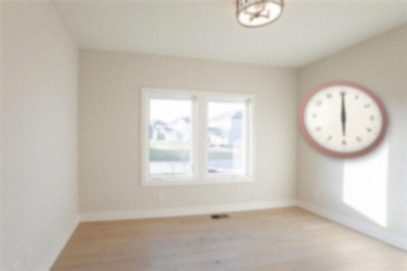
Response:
h=6 m=0
